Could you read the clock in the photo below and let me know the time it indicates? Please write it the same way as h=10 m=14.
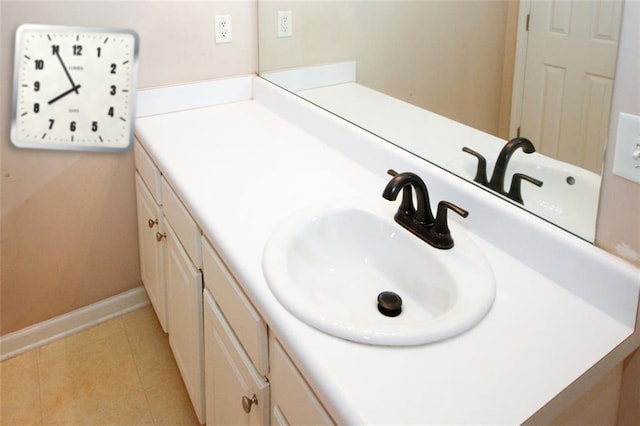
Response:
h=7 m=55
